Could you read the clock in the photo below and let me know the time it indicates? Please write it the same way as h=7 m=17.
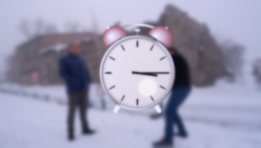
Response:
h=3 m=15
